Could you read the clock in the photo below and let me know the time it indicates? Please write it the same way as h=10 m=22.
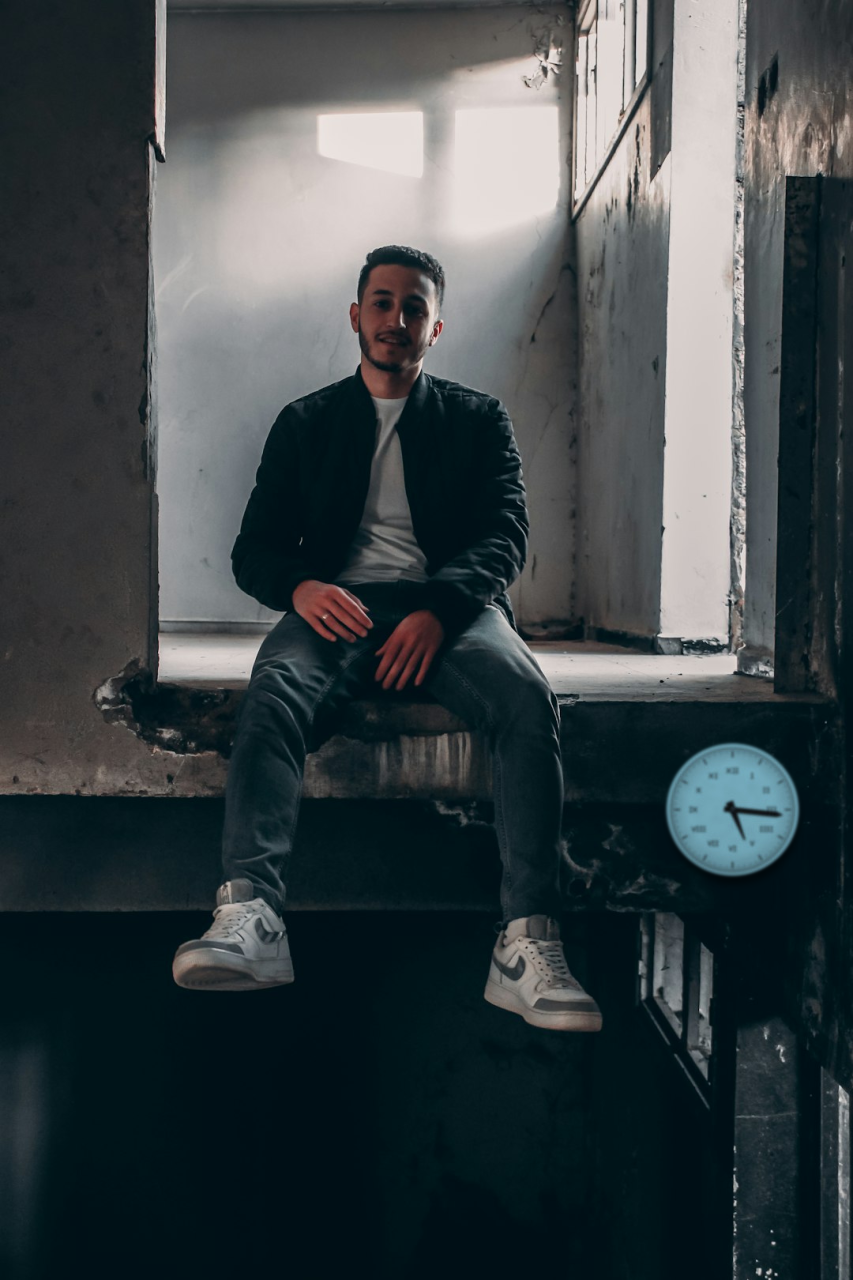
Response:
h=5 m=16
